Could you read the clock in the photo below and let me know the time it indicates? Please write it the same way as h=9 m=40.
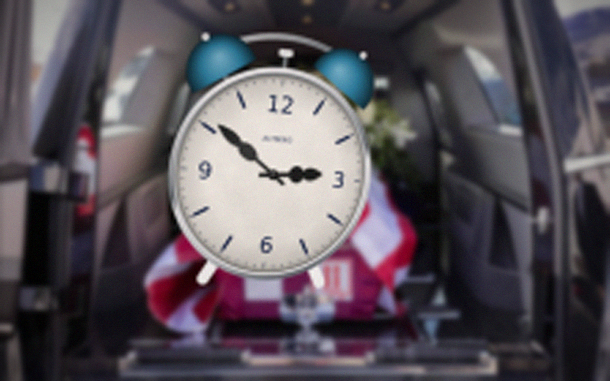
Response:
h=2 m=51
